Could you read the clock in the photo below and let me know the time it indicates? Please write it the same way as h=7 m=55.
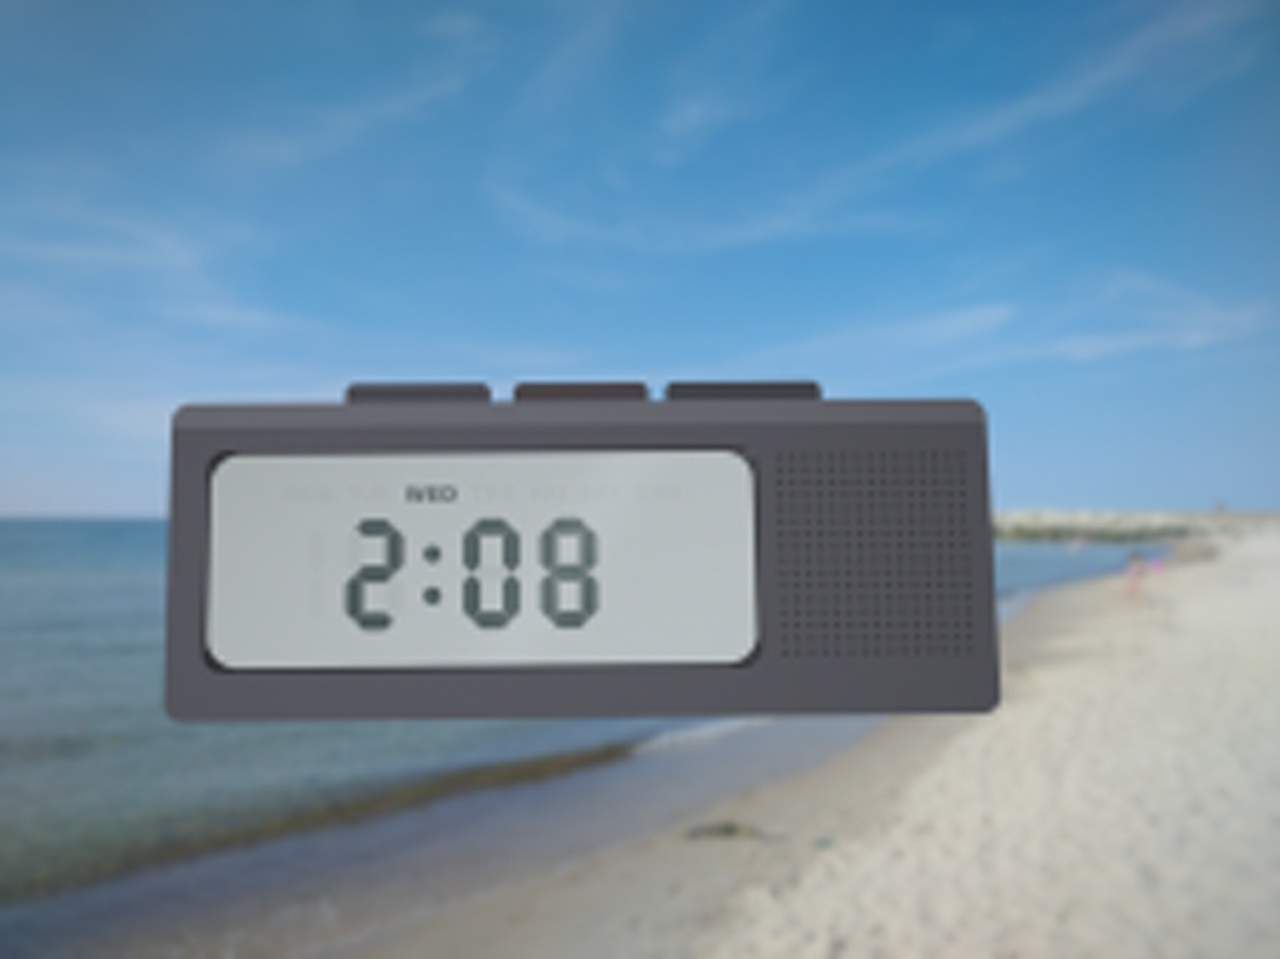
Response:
h=2 m=8
